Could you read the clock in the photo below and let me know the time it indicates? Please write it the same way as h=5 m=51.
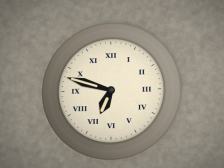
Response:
h=6 m=48
